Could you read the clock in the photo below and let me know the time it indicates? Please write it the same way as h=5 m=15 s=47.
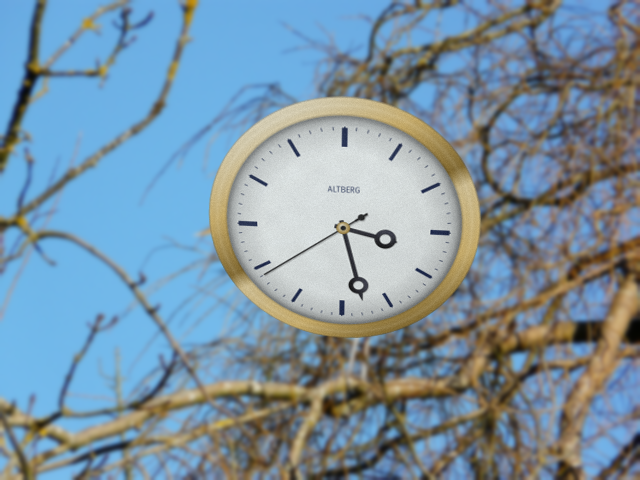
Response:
h=3 m=27 s=39
